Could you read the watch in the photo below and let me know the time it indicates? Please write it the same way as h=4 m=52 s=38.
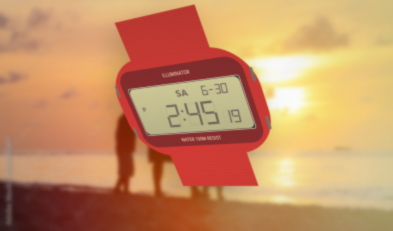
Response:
h=2 m=45 s=19
